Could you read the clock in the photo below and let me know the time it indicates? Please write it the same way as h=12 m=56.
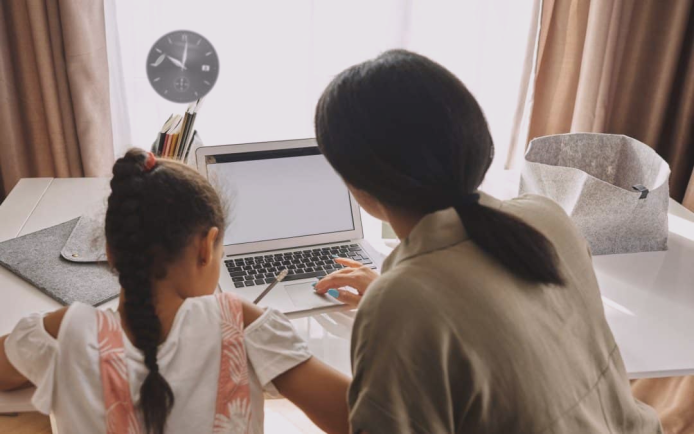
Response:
h=10 m=1
